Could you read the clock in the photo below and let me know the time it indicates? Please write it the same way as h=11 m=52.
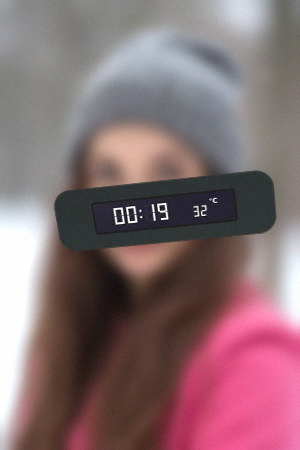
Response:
h=0 m=19
